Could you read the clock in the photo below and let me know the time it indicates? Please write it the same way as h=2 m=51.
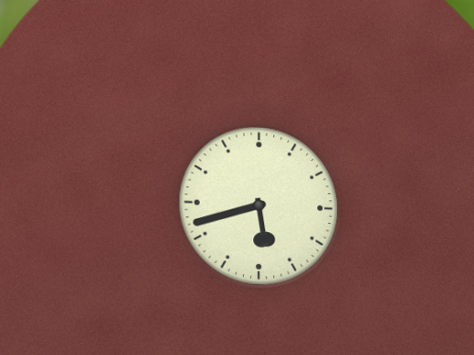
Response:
h=5 m=42
